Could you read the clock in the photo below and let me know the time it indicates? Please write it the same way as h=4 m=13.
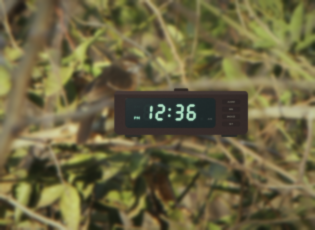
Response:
h=12 m=36
